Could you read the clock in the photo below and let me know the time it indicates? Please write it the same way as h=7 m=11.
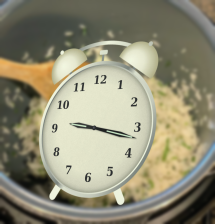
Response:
h=9 m=17
